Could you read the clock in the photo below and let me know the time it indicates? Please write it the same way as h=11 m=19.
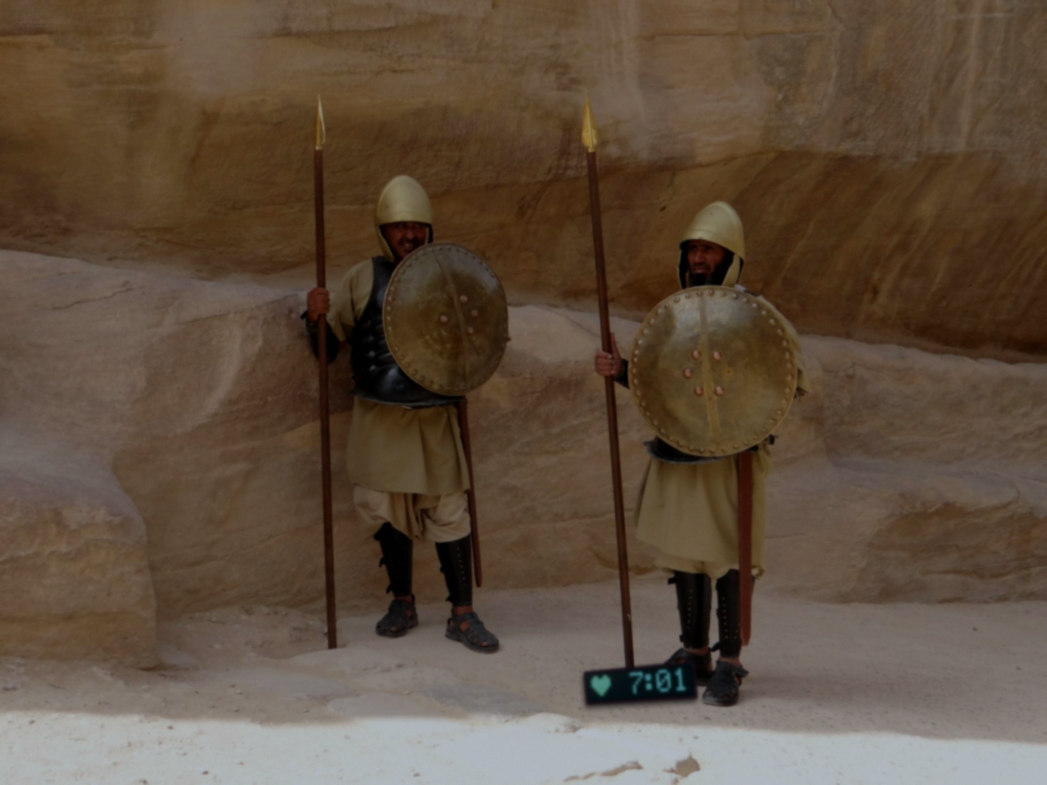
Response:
h=7 m=1
